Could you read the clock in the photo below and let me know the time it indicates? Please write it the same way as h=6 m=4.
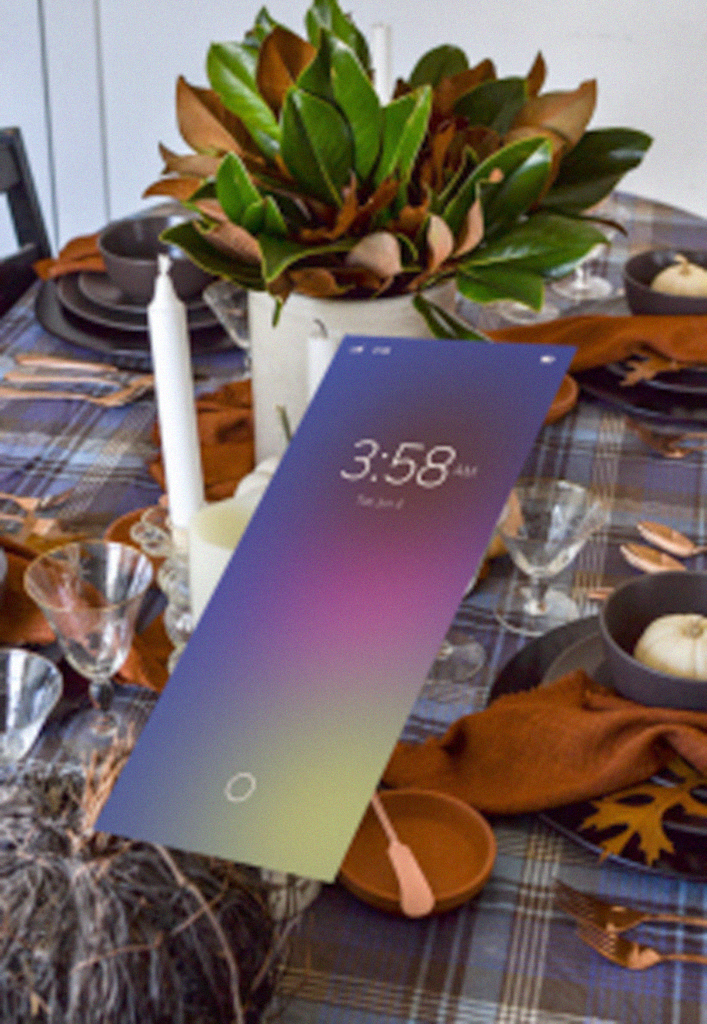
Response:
h=3 m=58
